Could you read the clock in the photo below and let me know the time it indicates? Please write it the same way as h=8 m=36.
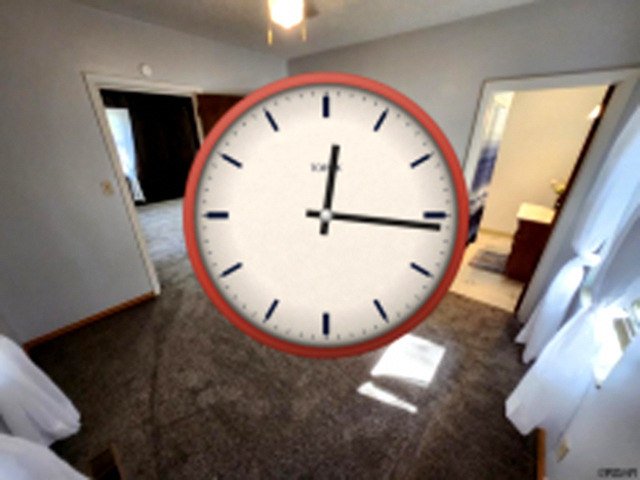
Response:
h=12 m=16
